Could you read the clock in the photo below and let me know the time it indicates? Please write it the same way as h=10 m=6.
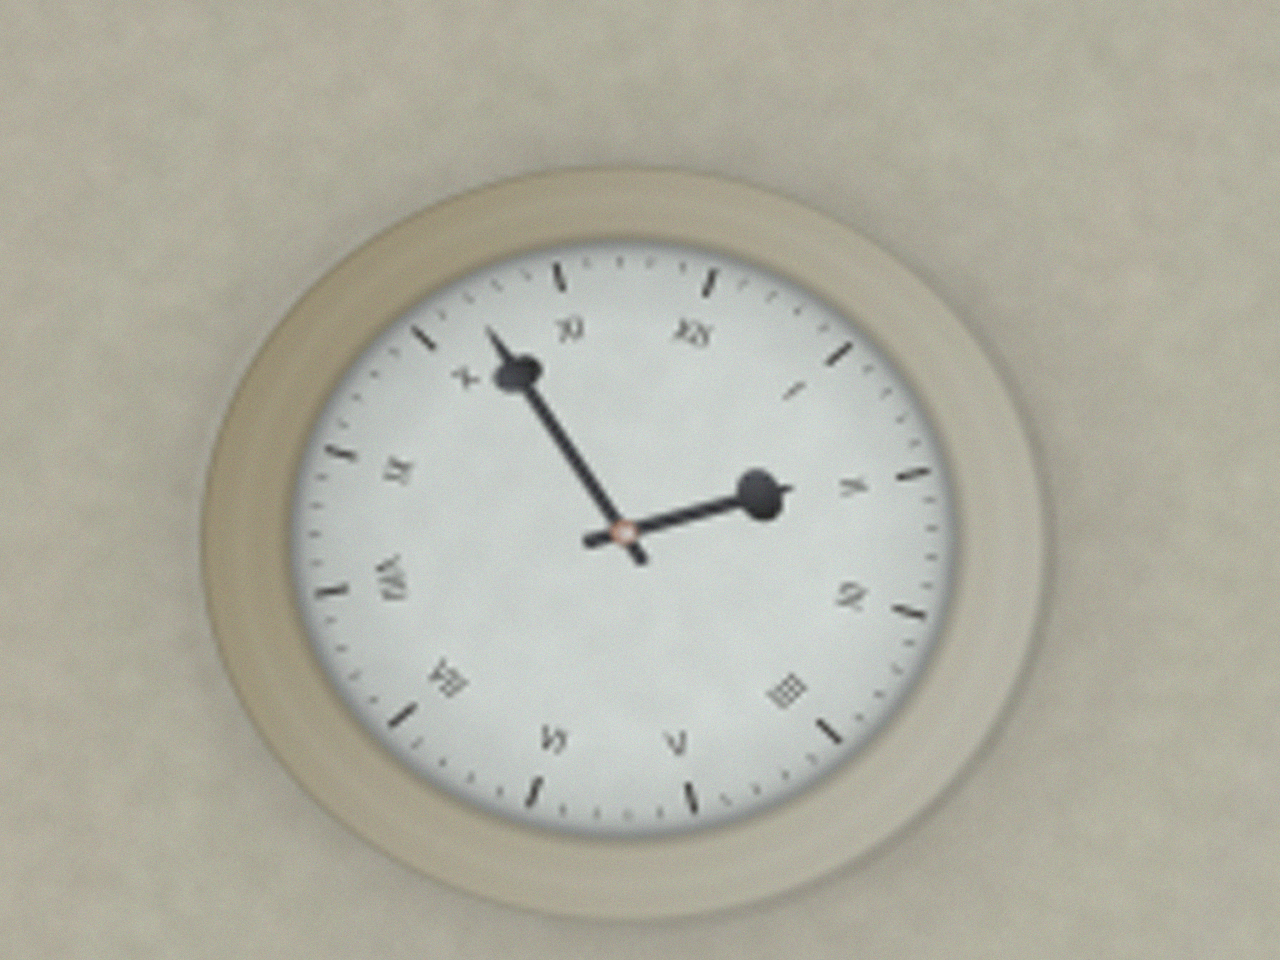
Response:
h=1 m=52
